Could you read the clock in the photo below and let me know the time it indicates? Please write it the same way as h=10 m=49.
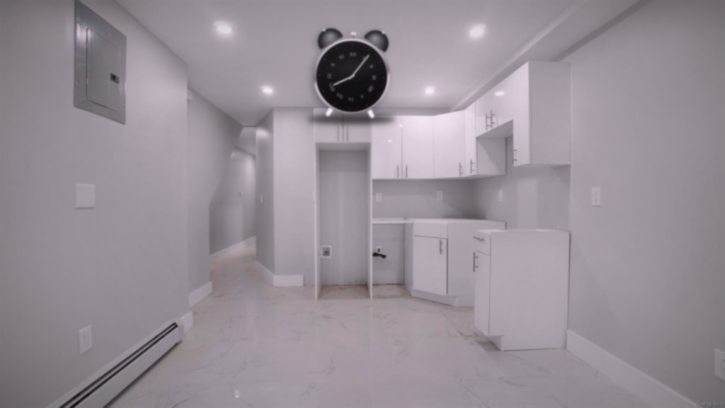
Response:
h=8 m=6
